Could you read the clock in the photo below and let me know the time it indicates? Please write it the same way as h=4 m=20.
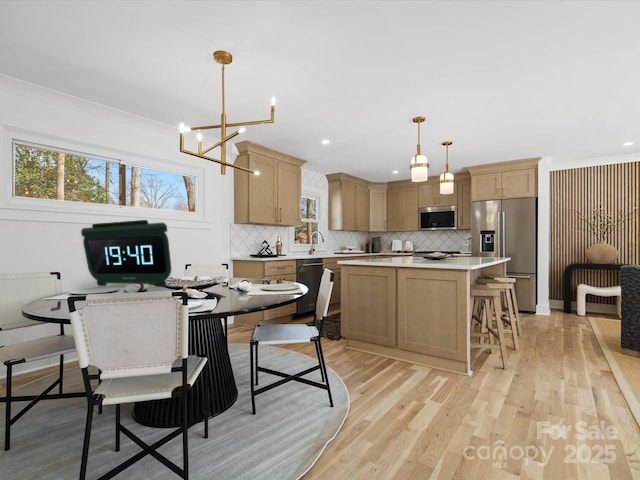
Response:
h=19 m=40
